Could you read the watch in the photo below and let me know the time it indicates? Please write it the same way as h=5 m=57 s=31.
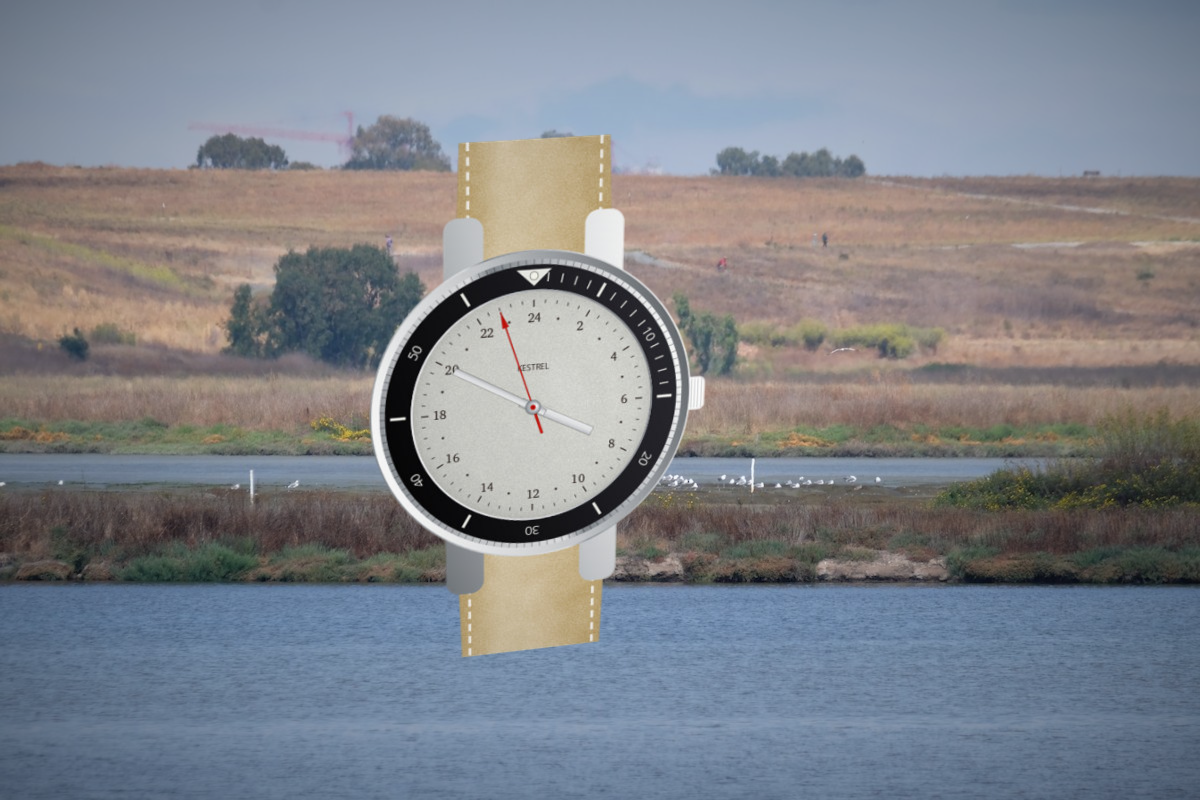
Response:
h=7 m=49 s=57
